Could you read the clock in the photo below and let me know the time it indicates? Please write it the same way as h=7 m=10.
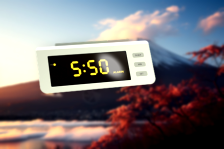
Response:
h=5 m=50
